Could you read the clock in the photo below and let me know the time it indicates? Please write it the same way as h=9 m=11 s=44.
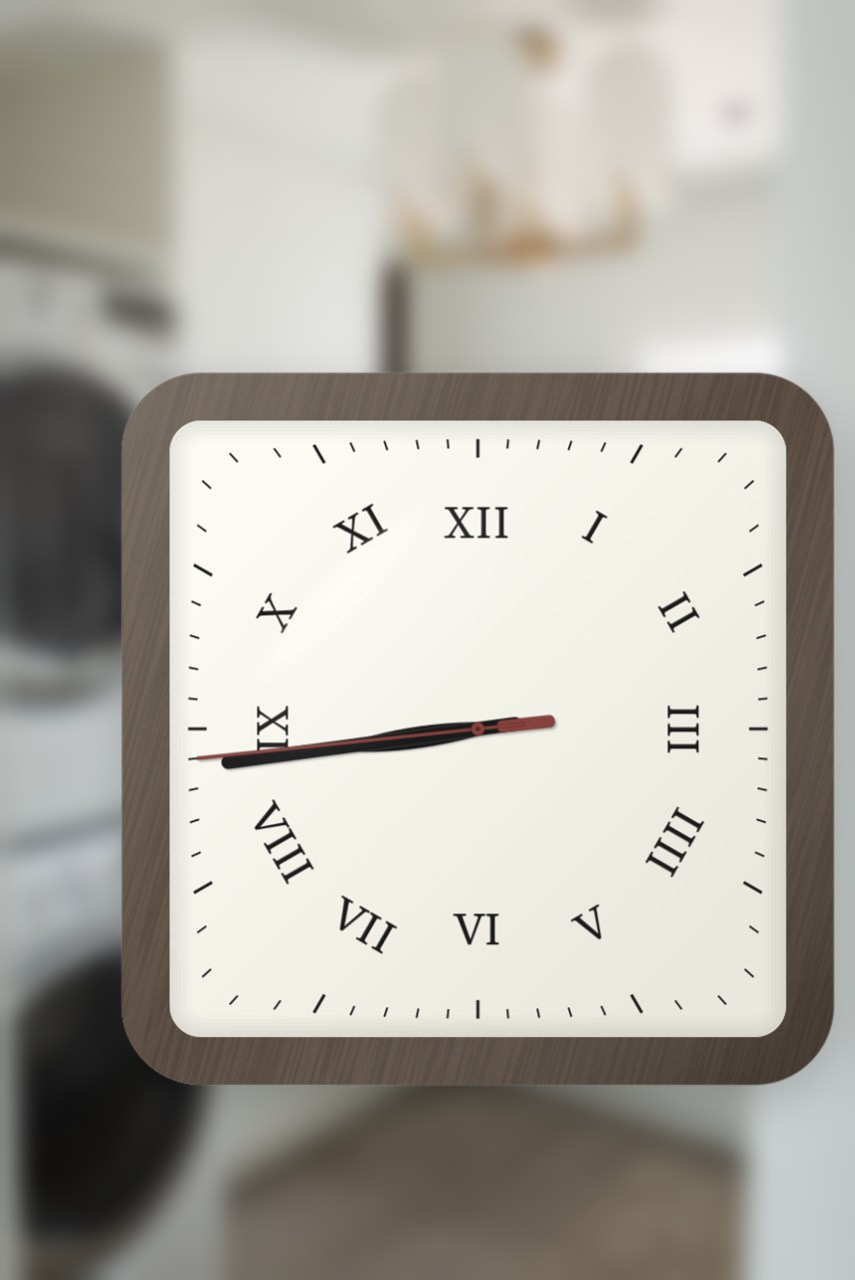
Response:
h=8 m=43 s=44
